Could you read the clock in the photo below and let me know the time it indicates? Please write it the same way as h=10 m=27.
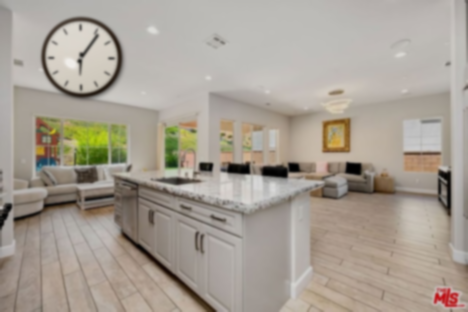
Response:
h=6 m=6
